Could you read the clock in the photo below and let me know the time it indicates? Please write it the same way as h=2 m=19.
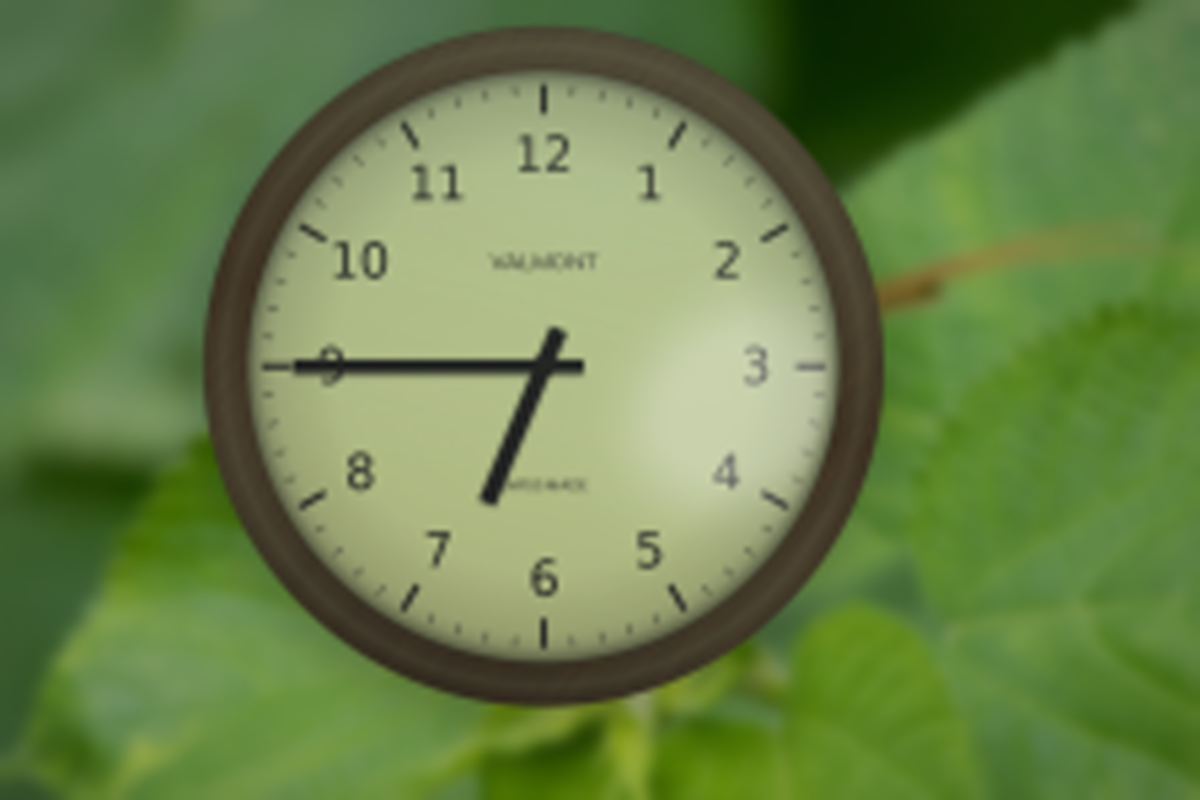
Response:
h=6 m=45
